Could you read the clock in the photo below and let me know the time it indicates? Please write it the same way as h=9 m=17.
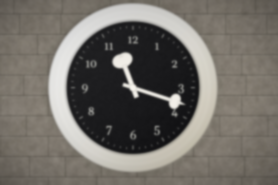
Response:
h=11 m=18
